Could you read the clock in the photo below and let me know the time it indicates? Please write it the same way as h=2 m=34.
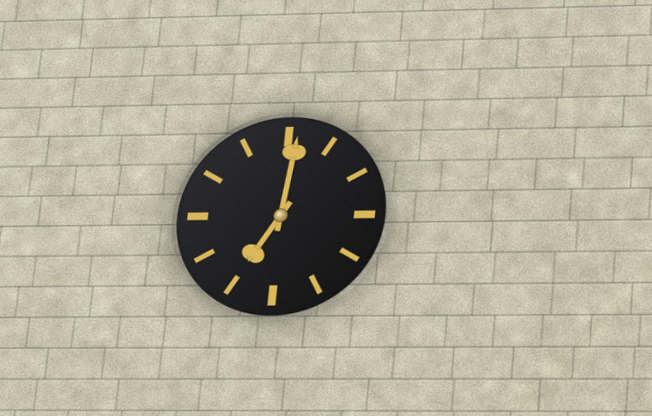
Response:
h=7 m=1
